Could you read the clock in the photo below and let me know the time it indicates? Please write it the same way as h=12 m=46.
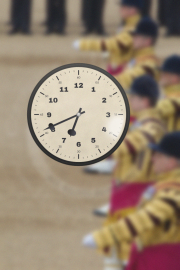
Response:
h=6 m=41
